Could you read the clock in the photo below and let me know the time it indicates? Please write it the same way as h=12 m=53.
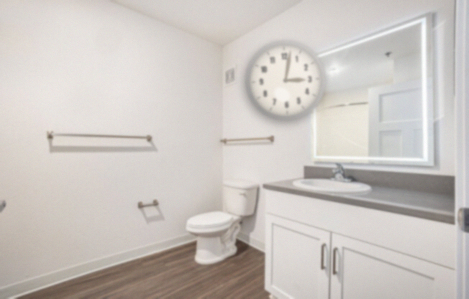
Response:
h=3 m=2
